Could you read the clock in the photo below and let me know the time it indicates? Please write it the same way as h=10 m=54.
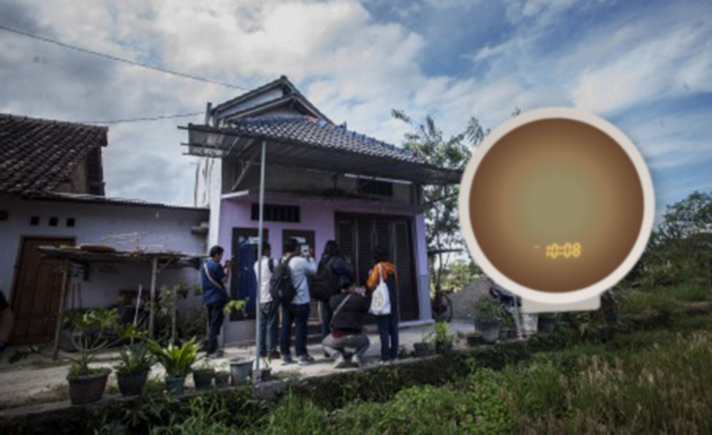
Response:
h=10 m=8
